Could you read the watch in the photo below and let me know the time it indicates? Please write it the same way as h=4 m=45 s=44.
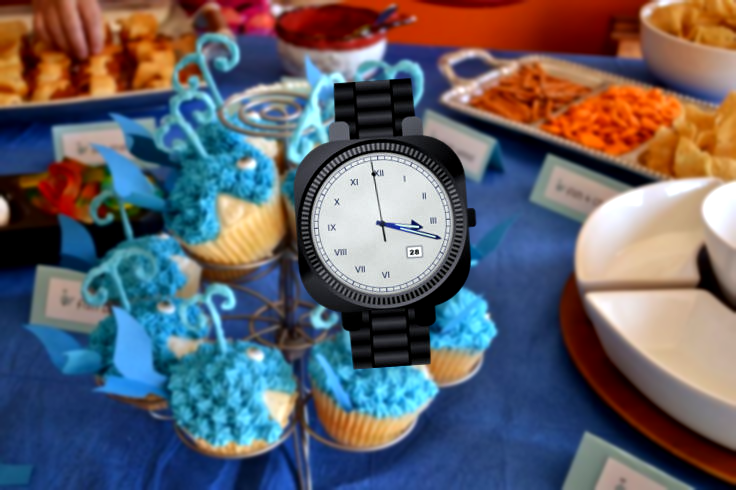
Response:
h=3 m=17 s=59
